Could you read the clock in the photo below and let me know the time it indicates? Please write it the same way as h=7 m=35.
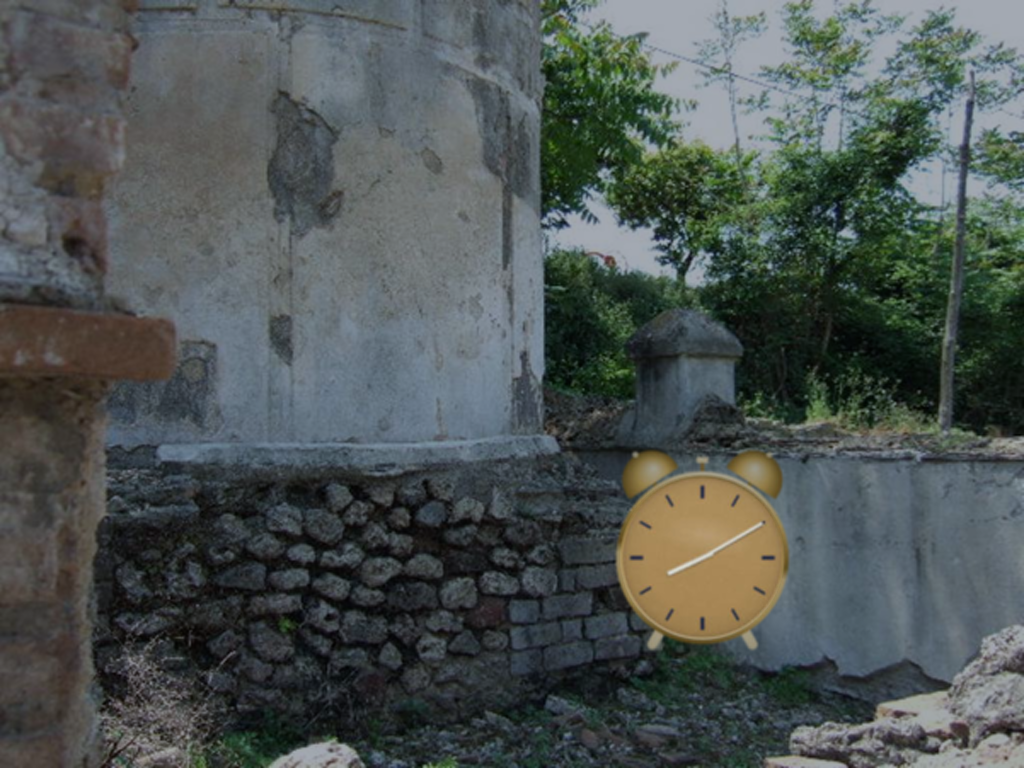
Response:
h=8 m=10
